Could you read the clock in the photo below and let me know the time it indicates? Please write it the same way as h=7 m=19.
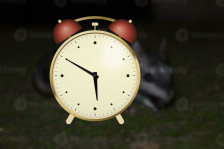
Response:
h=5 m=50
